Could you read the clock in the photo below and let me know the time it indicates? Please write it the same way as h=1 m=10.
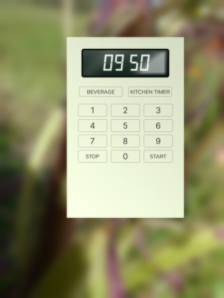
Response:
h=9 m=50
